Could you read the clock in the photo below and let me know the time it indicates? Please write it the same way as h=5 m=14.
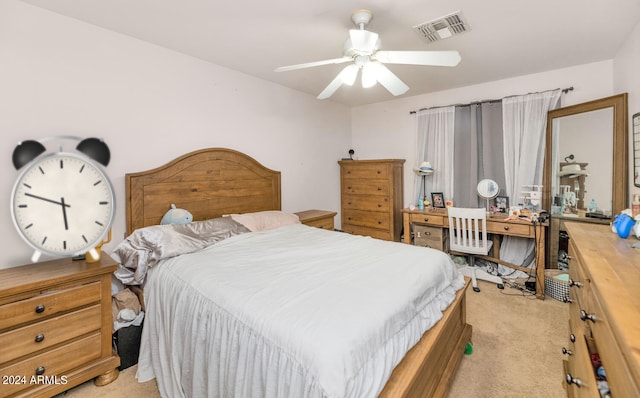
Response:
h=5 m=48
